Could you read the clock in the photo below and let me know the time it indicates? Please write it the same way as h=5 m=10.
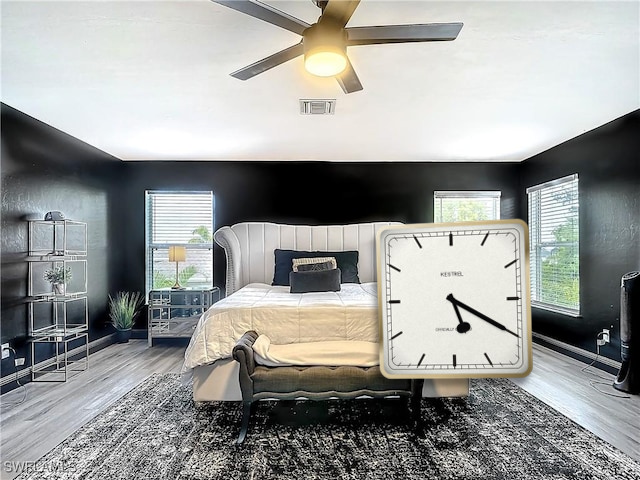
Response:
h=5 m=20
